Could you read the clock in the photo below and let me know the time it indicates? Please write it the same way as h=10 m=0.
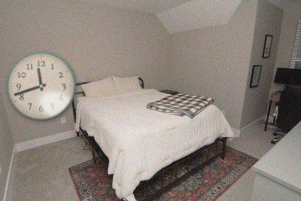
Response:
h=11 m=42
